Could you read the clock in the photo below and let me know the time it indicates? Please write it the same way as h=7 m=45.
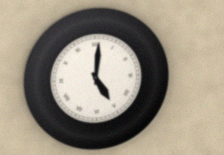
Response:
h=5 m=1
